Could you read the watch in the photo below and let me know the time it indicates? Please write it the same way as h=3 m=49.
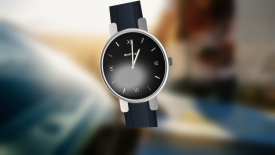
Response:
h=1 m=1
